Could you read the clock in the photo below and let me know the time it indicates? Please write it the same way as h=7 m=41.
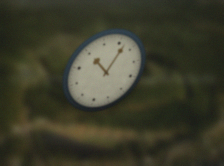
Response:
h=10 m=2
